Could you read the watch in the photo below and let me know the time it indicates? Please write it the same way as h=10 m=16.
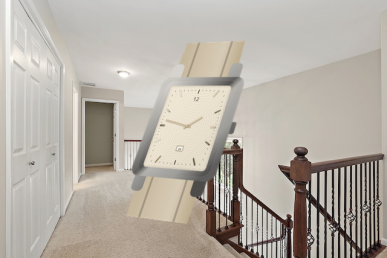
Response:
h=1 m=47
